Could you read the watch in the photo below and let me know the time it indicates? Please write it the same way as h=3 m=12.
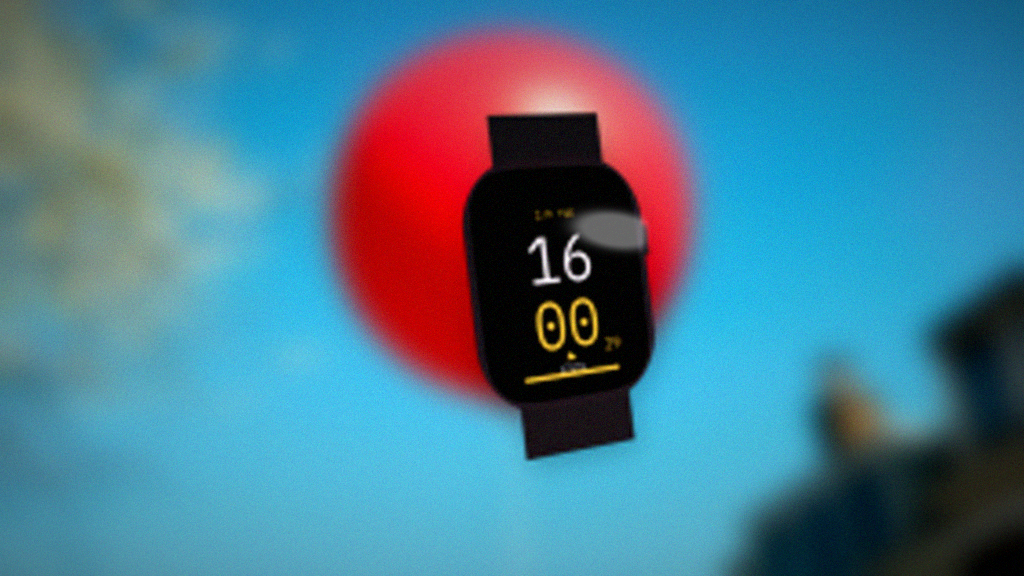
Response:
h=16 m=0
